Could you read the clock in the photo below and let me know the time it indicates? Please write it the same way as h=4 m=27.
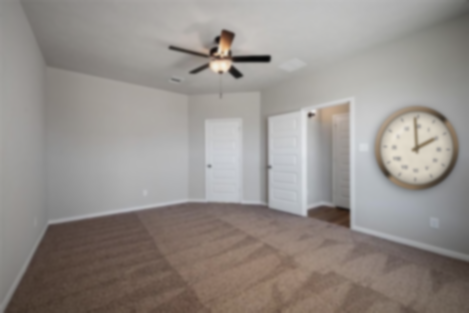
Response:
h=1 m=59
